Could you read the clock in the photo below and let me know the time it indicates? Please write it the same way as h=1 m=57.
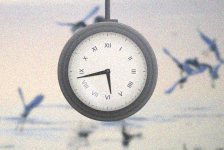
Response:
h=5 m=43
